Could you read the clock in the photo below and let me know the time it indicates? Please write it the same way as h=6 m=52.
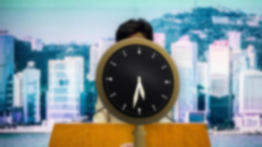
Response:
h=5 m=32
